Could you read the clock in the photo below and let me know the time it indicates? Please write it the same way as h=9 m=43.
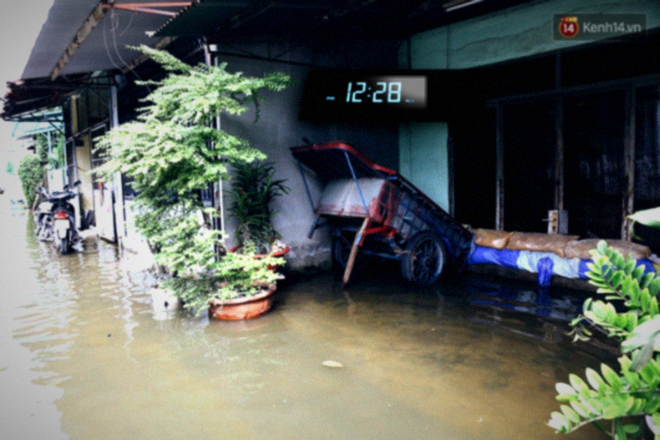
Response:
h=12 m=28
